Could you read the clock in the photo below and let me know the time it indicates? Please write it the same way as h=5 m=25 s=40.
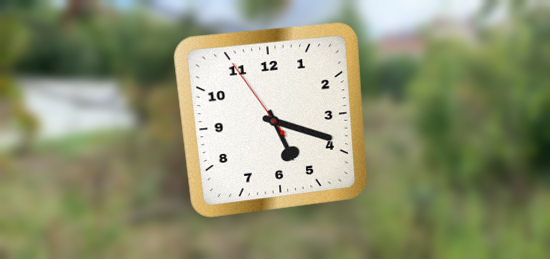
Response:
h=5 m=18 s=55
